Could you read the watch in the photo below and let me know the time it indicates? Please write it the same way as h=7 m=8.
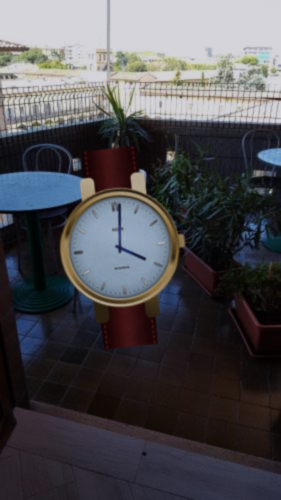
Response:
h=4 m=1
